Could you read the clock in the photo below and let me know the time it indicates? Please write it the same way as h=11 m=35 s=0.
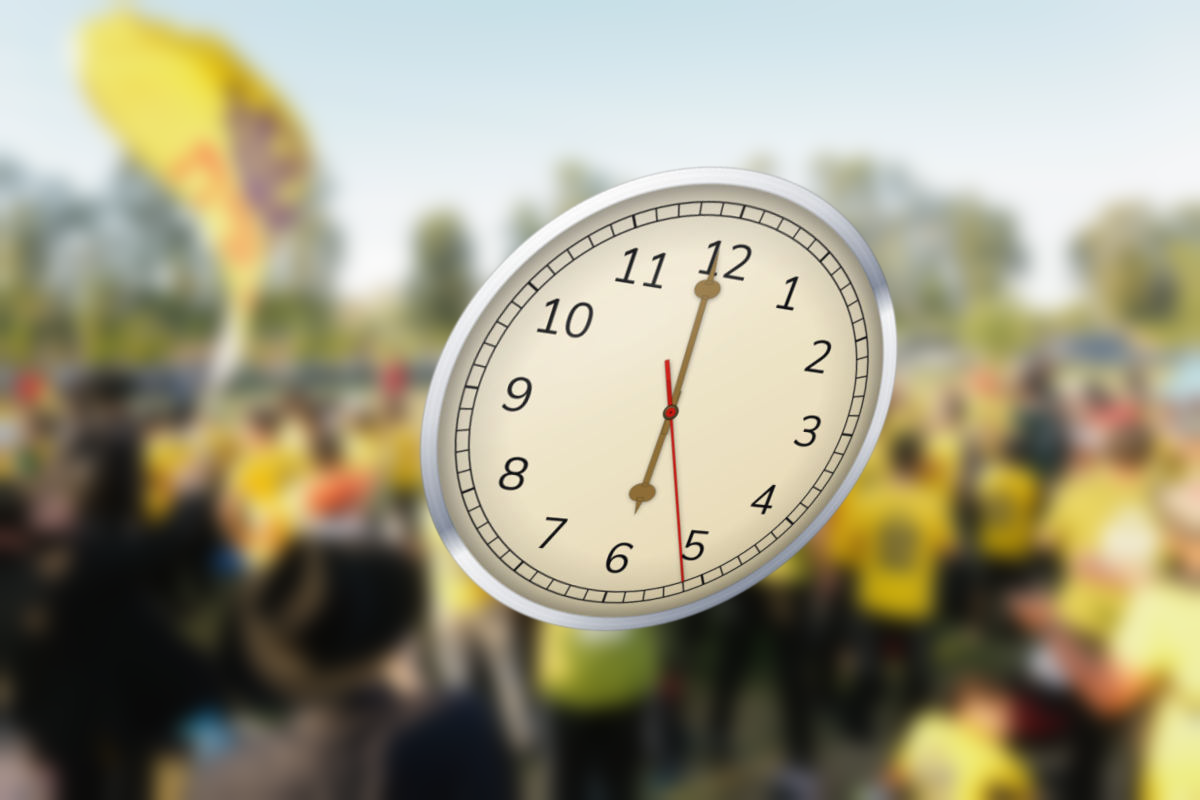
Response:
h=5 m=59 s=26
